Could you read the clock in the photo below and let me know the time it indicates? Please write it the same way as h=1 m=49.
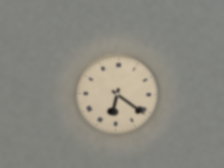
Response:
h=6 m=21
